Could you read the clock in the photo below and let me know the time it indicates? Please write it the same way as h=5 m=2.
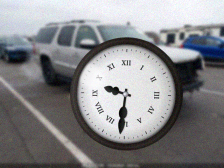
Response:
h=9 m=31
